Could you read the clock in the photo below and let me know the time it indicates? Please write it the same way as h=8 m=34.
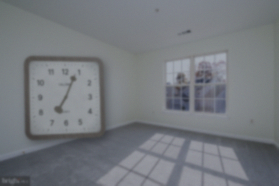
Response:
h=7 m=4
